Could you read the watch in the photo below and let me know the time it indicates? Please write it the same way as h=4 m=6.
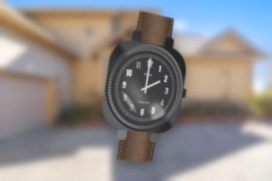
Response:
h=2 m=0
